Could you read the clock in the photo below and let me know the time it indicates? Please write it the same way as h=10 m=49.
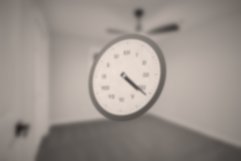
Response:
h=4 m=21
